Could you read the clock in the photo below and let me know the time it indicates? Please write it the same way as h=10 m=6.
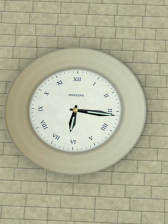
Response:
h=6 m=16
